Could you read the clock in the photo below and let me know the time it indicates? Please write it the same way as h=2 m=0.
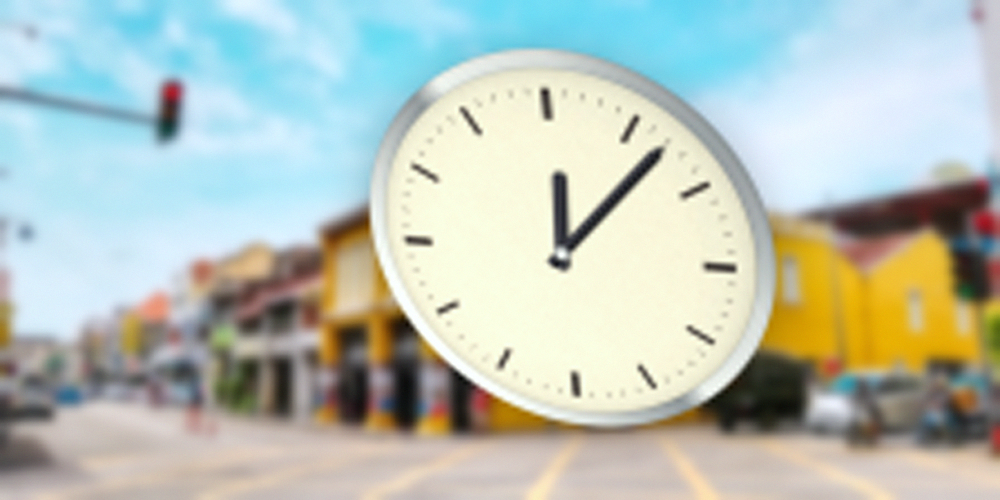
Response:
h=12 m=7
